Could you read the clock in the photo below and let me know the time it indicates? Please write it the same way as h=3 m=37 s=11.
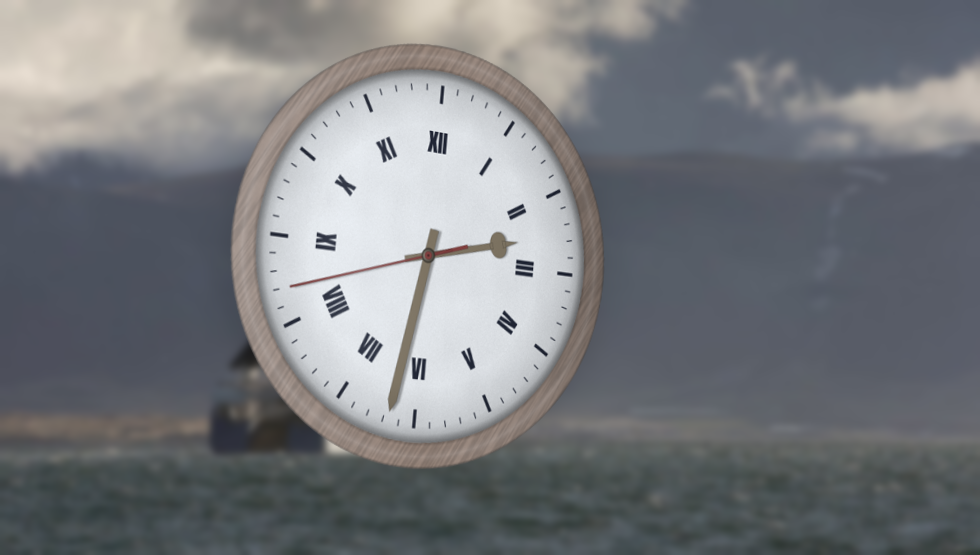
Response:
h=2 m=31 s=42
